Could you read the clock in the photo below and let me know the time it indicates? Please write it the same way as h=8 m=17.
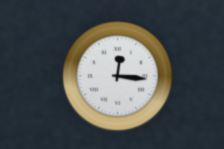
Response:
h=12 m=16
